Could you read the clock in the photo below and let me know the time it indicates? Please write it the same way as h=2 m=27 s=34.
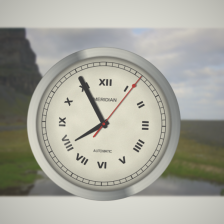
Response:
h=7 m=55 s=6
